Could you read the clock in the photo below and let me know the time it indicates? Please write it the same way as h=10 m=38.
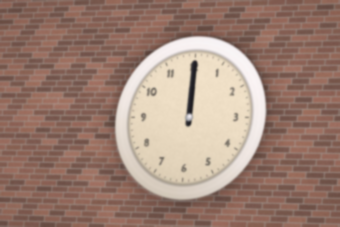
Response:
h=12 m=0
